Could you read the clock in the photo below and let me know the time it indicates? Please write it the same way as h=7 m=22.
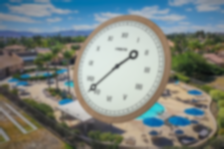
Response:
h=1 m=37
